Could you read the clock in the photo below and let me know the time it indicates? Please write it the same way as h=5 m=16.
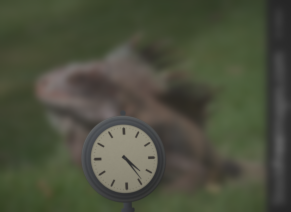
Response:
h=4 m=24
